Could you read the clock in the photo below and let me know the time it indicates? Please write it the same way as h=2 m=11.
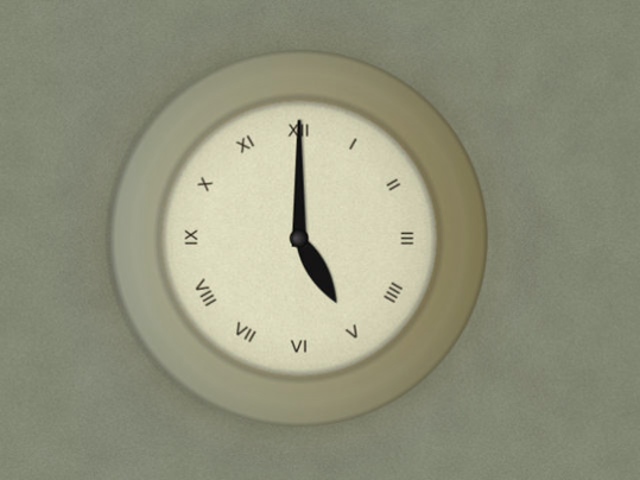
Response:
h=5 m=0
